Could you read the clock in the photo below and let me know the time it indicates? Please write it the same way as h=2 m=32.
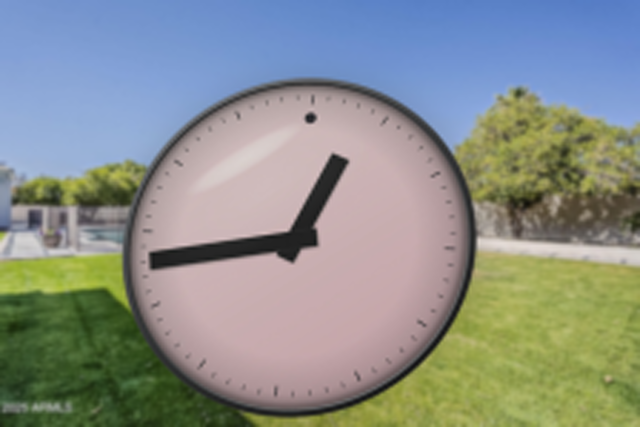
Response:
h=12 m=43
